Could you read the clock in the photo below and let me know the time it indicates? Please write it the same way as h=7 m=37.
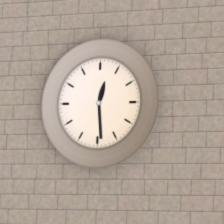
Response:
h=12 m=29
